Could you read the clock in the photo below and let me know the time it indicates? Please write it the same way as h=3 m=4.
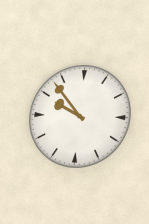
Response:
h=9 m=53
